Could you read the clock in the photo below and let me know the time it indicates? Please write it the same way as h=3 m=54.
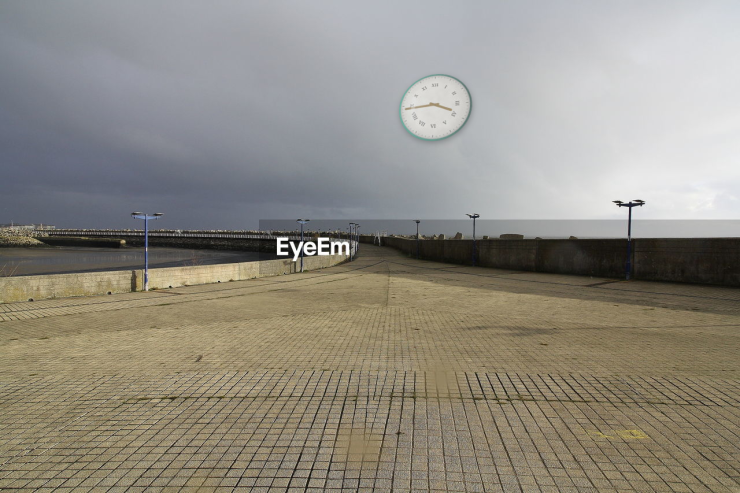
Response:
h=3 m=44
